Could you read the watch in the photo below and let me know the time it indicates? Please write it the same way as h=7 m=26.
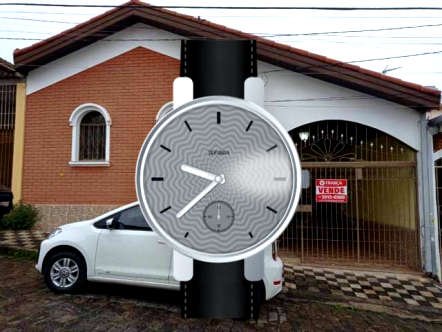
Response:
h=9 m=38
